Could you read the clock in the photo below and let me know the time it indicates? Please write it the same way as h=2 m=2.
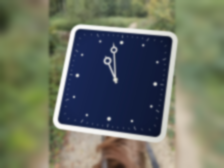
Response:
h=10 m=58
